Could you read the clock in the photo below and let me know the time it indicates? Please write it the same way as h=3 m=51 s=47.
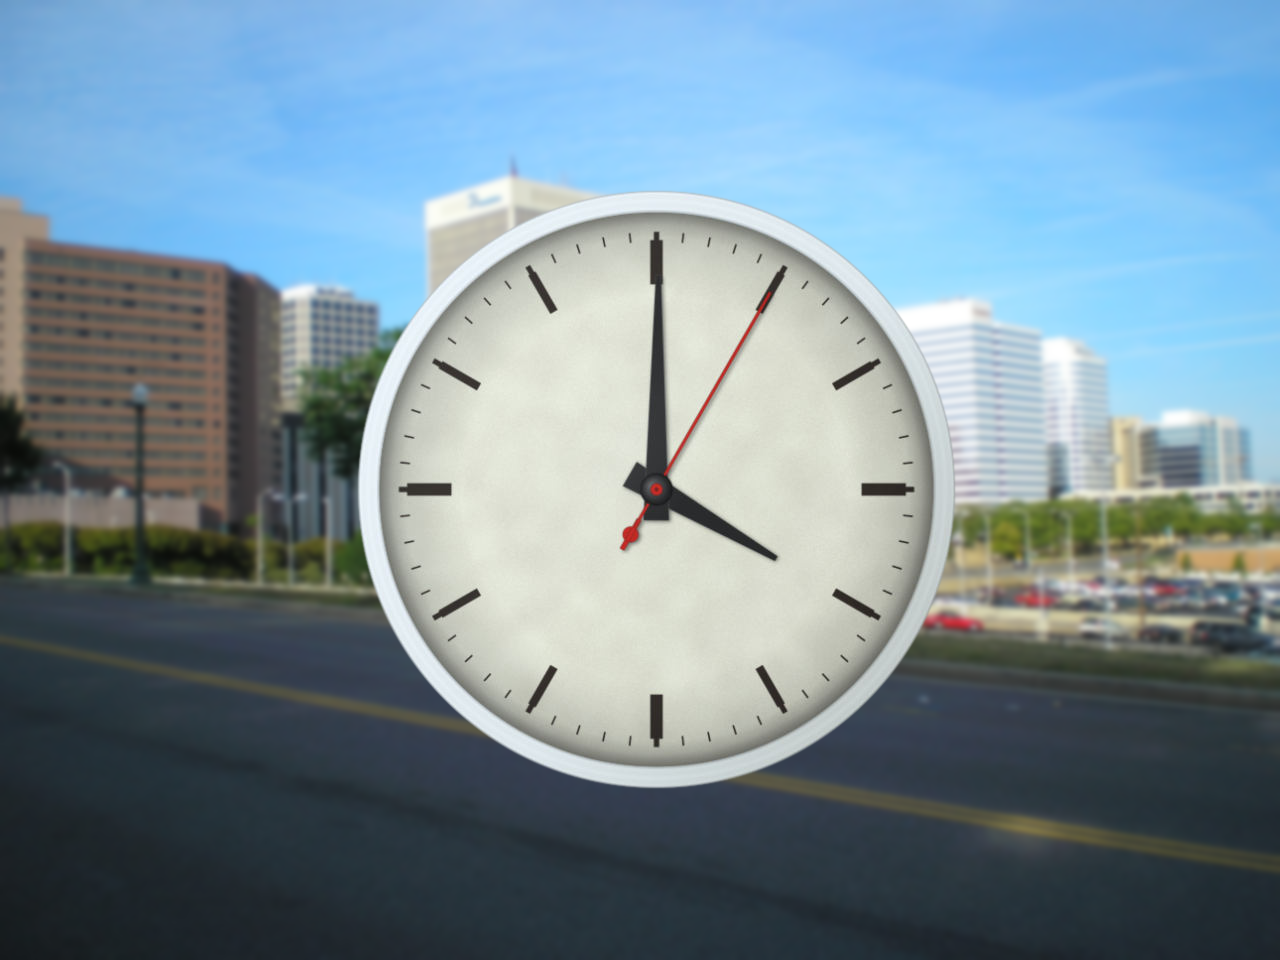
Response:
h=4 m=0 s=5
